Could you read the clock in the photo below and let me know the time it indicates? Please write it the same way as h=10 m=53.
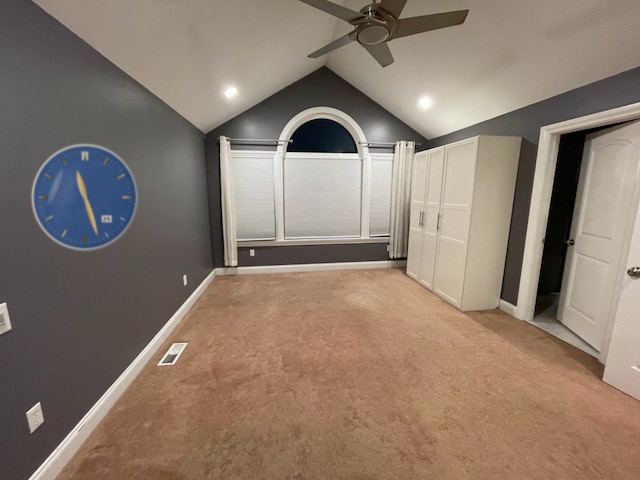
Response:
h=11 m=27
